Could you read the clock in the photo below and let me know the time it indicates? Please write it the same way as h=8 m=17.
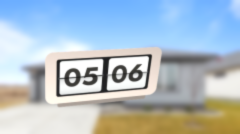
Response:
h=5 m=6
